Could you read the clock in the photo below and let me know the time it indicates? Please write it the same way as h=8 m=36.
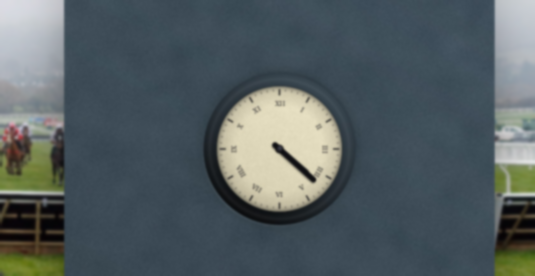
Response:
h=4 m=22
